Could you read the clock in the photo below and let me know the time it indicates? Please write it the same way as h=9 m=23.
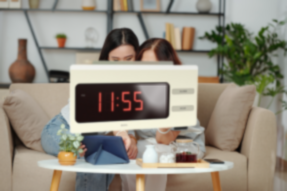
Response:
h=11 m=55
